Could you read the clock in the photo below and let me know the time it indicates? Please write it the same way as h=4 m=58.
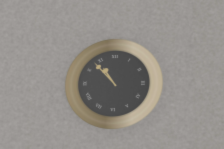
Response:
h=10 m=53
